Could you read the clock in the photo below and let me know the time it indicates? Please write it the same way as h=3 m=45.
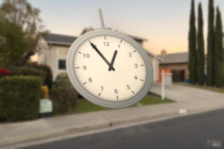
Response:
h=12 m=55
